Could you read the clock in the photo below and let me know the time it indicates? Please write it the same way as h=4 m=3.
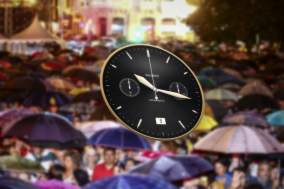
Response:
h=10 m=17
